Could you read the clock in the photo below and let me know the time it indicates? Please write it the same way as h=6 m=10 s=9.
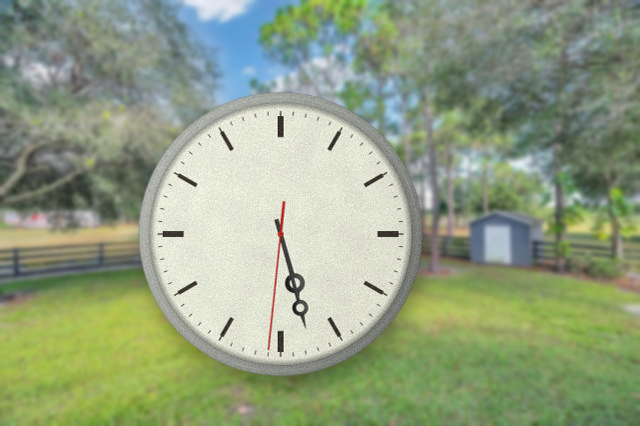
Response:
h=5 m=27 s=31
